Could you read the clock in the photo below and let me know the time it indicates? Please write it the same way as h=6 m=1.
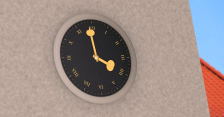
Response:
h=3 m=59
